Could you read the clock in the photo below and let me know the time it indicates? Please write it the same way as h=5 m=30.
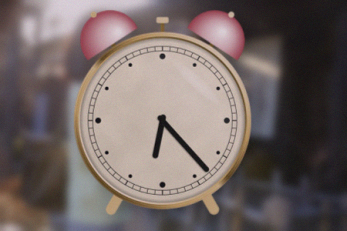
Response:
h=6 m=23
